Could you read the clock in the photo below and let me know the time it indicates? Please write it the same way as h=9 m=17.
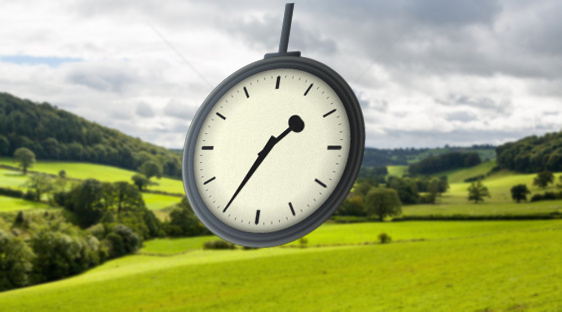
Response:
h=1 m=35
